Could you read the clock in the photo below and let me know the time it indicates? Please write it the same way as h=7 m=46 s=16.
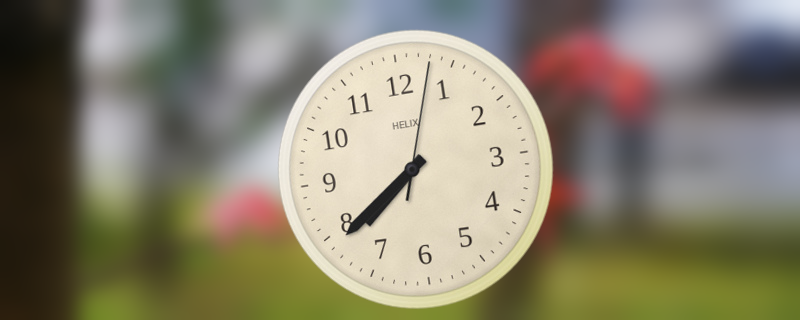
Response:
h=7 m=39 s=3
